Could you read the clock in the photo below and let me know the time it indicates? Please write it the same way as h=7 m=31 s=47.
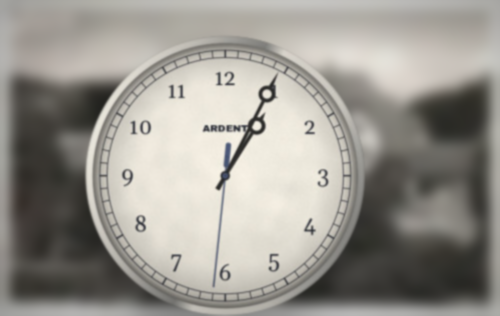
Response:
h=1 m=4 s=31
